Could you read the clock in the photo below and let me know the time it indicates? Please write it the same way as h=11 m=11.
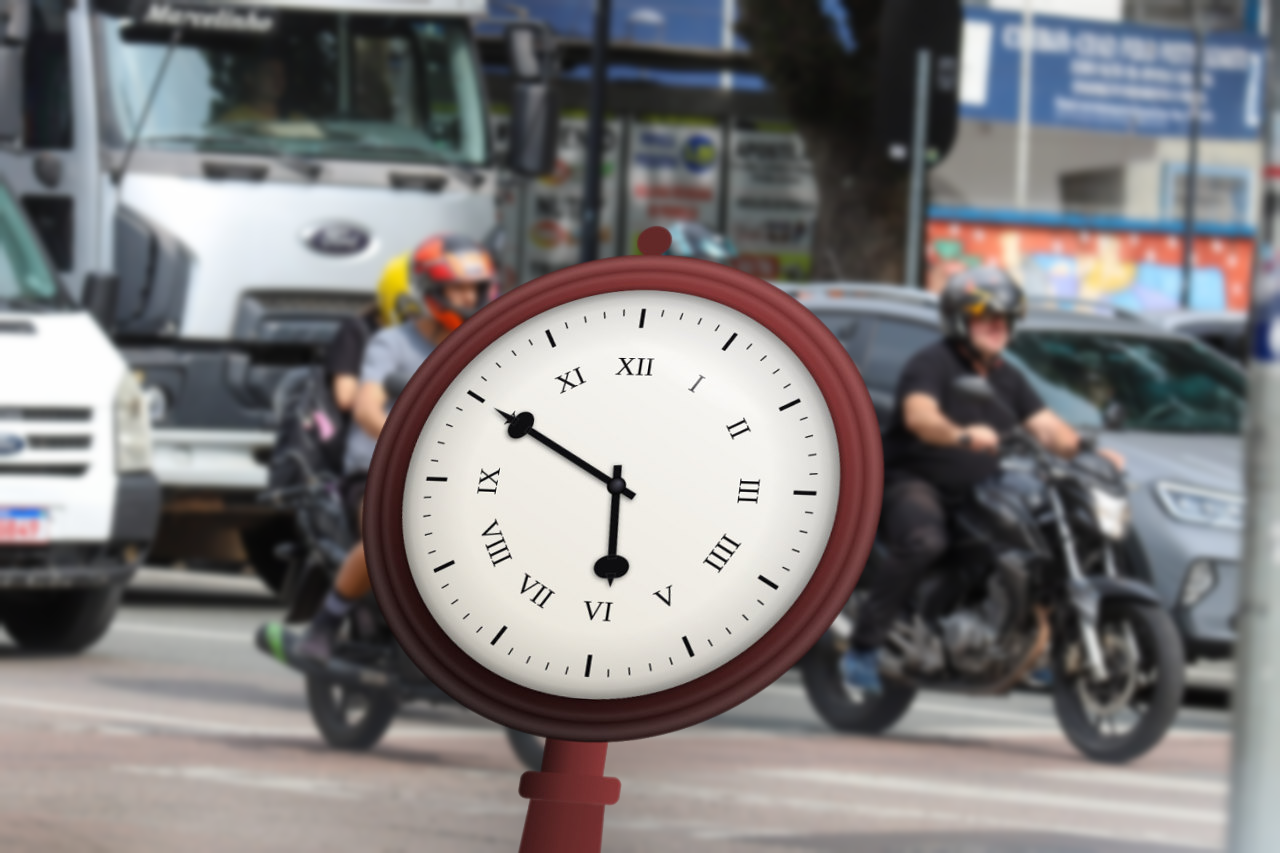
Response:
h=5 m=50
